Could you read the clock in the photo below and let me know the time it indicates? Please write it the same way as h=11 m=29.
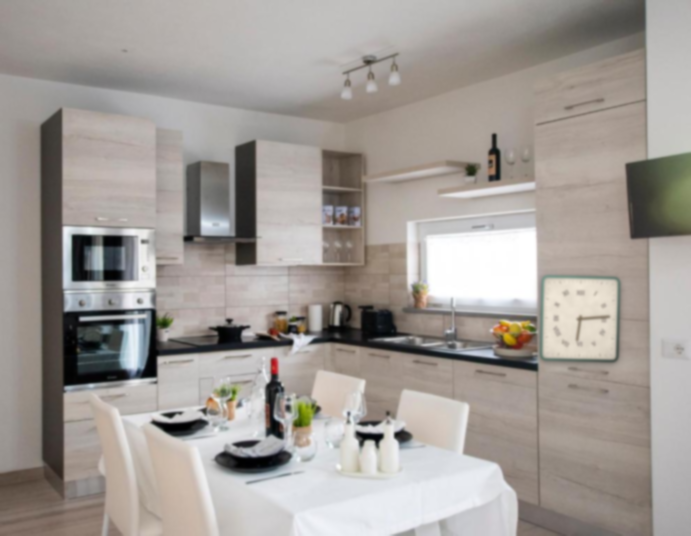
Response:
h=6 m=14
